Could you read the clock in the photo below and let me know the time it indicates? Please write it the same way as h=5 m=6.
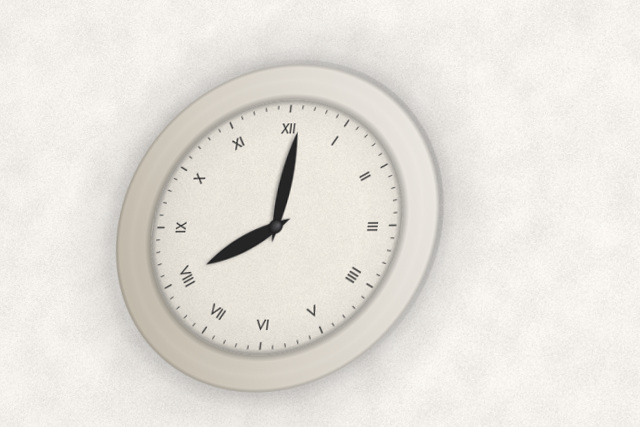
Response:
h=8 m=1
